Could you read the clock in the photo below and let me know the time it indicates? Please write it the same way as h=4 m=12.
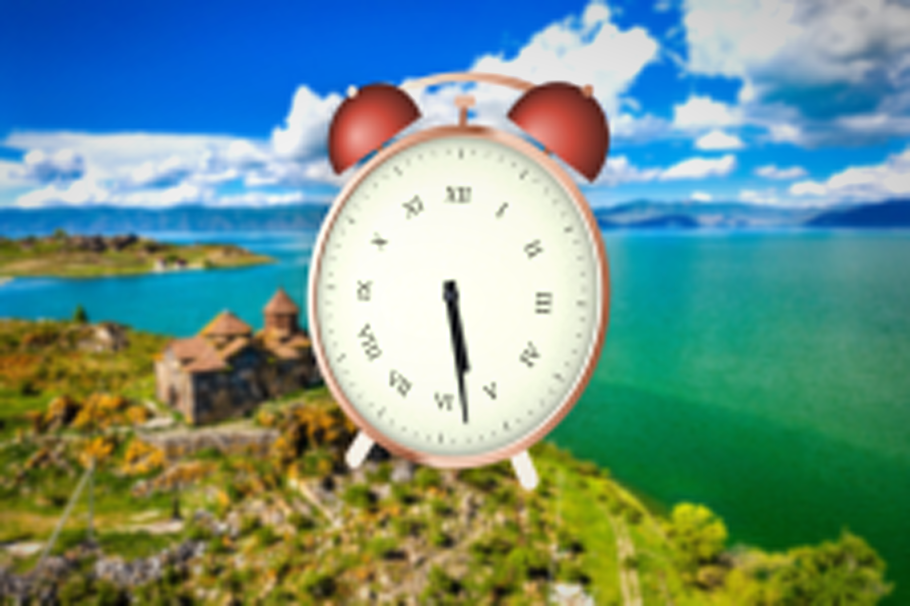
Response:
h=5 m=28
